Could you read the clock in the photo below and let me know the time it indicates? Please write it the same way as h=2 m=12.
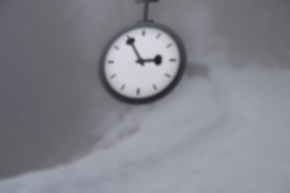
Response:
h=2 m=55
